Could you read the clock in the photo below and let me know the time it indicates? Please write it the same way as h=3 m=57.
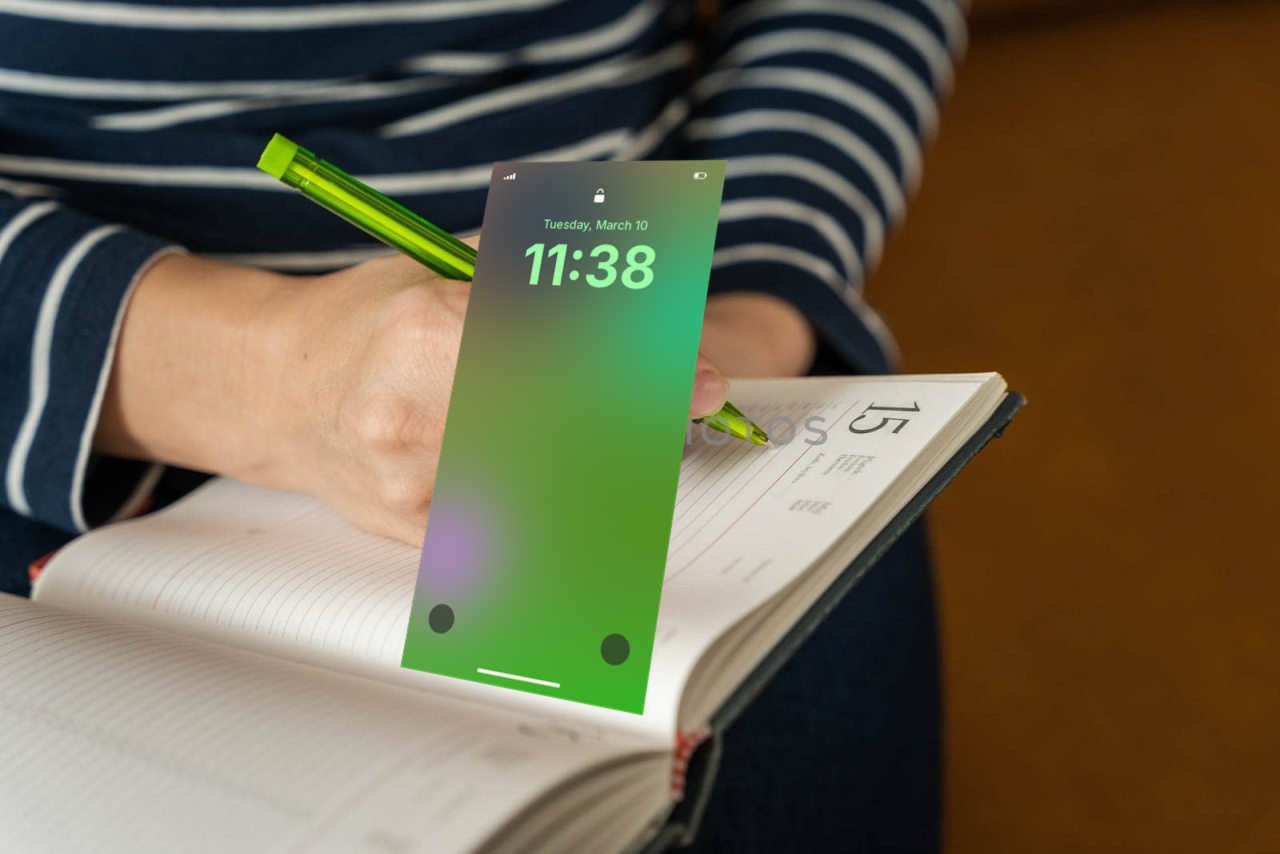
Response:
h=11 m=38
